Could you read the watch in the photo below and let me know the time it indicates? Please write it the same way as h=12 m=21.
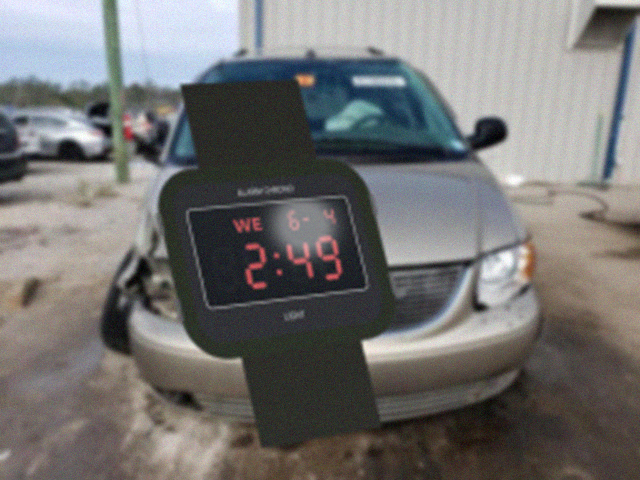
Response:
h=2 m=49
